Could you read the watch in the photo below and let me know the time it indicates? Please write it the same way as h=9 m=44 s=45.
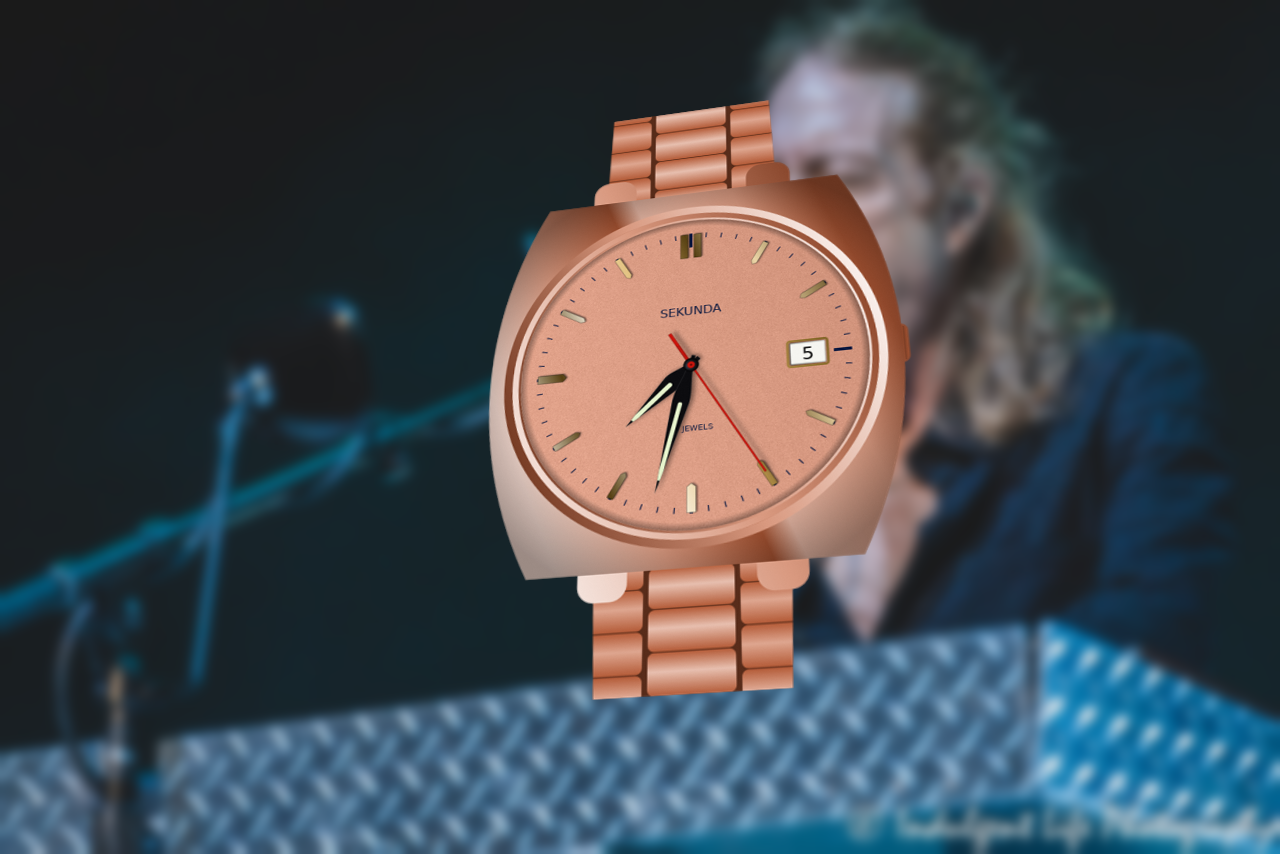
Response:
h=7 m=32 s=25
